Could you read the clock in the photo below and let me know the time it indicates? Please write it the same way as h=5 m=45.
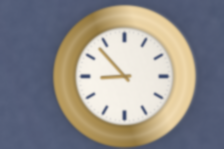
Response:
h=8 m=53
